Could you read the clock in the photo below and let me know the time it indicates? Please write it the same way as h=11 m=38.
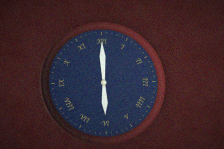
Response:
h=6 m=0
